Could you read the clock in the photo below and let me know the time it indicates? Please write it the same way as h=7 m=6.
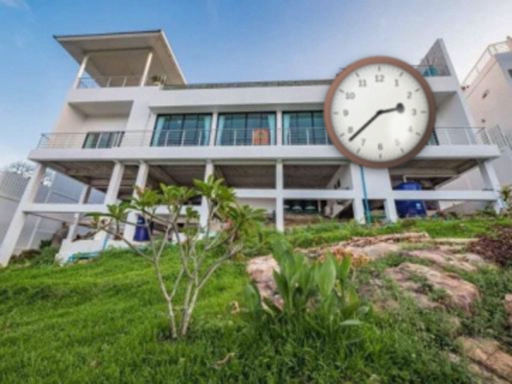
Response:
h=2 m=38
